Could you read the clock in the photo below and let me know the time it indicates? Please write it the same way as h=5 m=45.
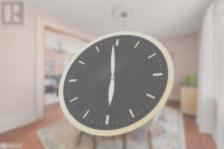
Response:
h=5 m=59
